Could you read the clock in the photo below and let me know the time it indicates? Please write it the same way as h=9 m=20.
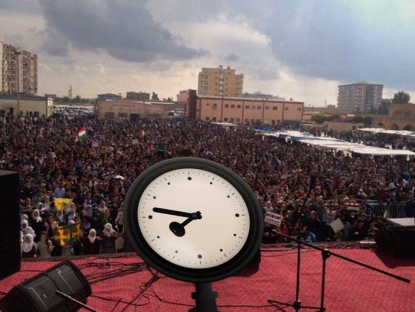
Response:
h=7 m=47
